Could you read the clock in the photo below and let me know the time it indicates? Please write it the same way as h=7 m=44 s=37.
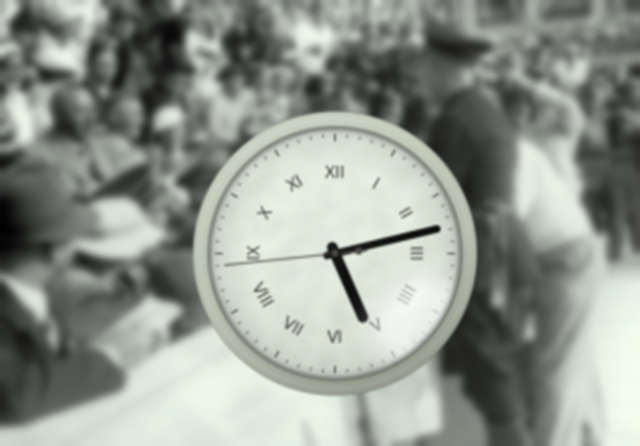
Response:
h=5 m=12 s=44
